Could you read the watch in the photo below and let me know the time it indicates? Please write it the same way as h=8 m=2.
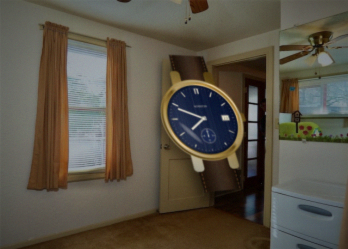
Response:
h=7 m=49
